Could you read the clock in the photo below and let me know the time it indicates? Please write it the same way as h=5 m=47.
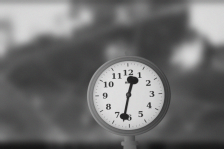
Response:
h=12 m=32
